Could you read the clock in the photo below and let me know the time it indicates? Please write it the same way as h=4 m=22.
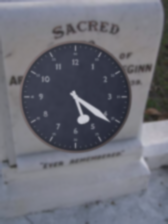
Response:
h=5 m=21
